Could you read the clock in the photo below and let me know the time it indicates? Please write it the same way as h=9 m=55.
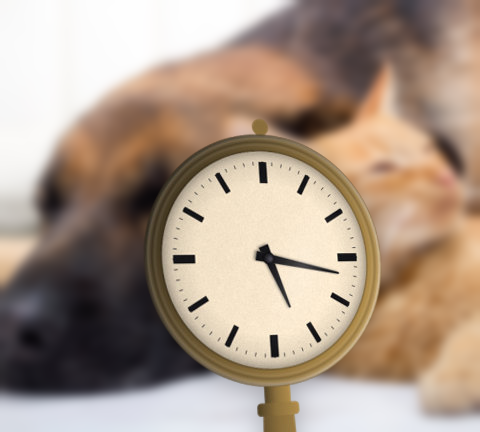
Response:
h=5 m=17
